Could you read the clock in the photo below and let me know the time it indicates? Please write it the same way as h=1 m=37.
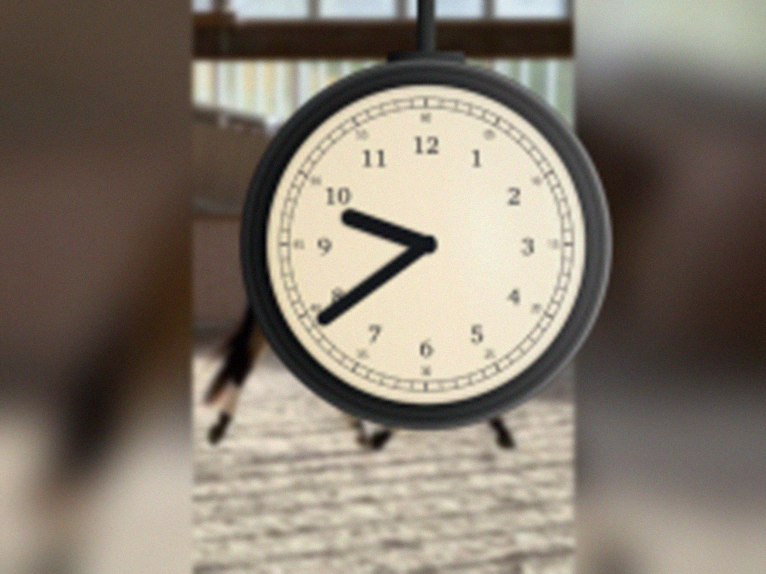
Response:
h=9 m=39
